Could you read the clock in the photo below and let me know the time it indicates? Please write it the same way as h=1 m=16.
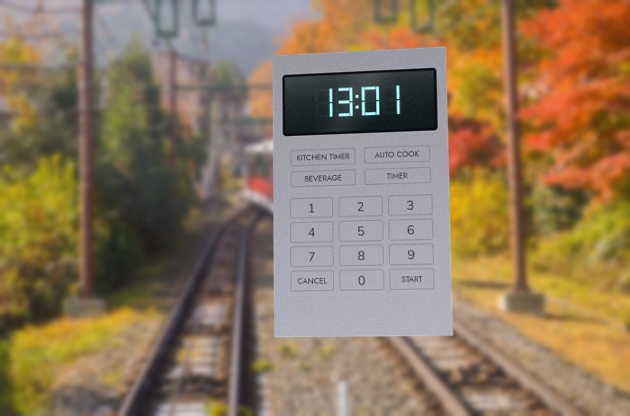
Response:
h=13 m=1
